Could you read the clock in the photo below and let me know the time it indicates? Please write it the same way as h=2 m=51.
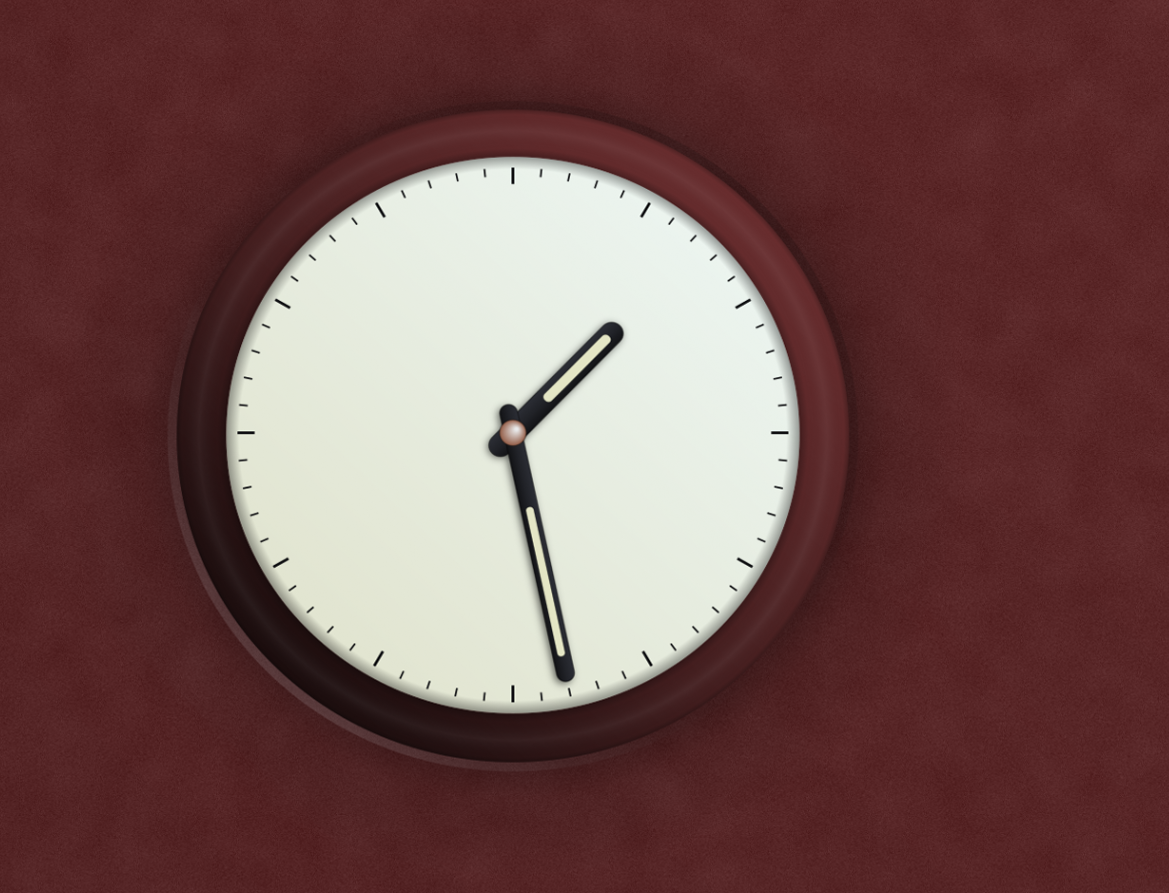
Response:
h=1 m=28
